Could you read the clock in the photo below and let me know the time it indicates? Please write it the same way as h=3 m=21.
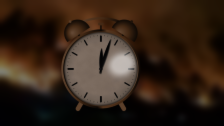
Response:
h=12 m=3
